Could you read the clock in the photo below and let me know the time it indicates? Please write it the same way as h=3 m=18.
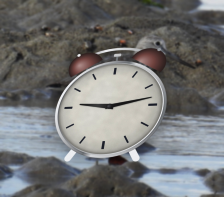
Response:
h=9 m=13
